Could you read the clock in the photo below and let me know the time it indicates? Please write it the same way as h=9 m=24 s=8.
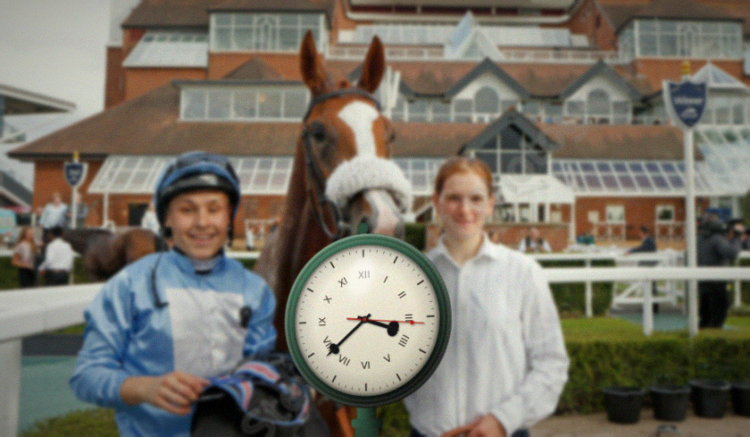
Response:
h=3 m=38 s=16
